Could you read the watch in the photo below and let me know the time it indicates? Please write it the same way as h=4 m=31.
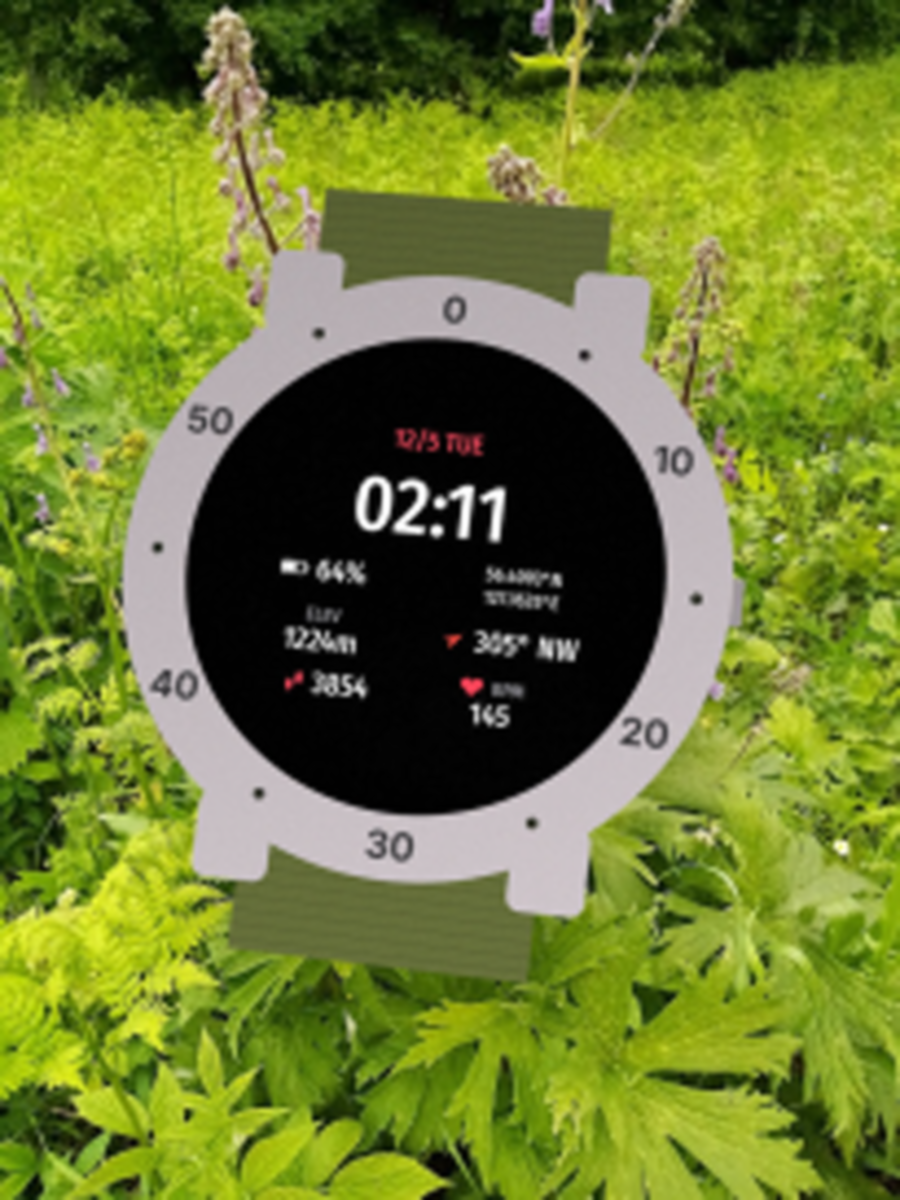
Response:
h=2 m=11
